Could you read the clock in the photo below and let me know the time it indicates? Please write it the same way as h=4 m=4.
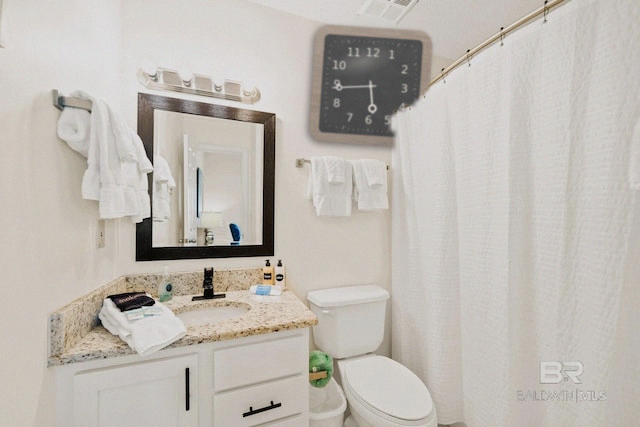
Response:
h=5 m=44
